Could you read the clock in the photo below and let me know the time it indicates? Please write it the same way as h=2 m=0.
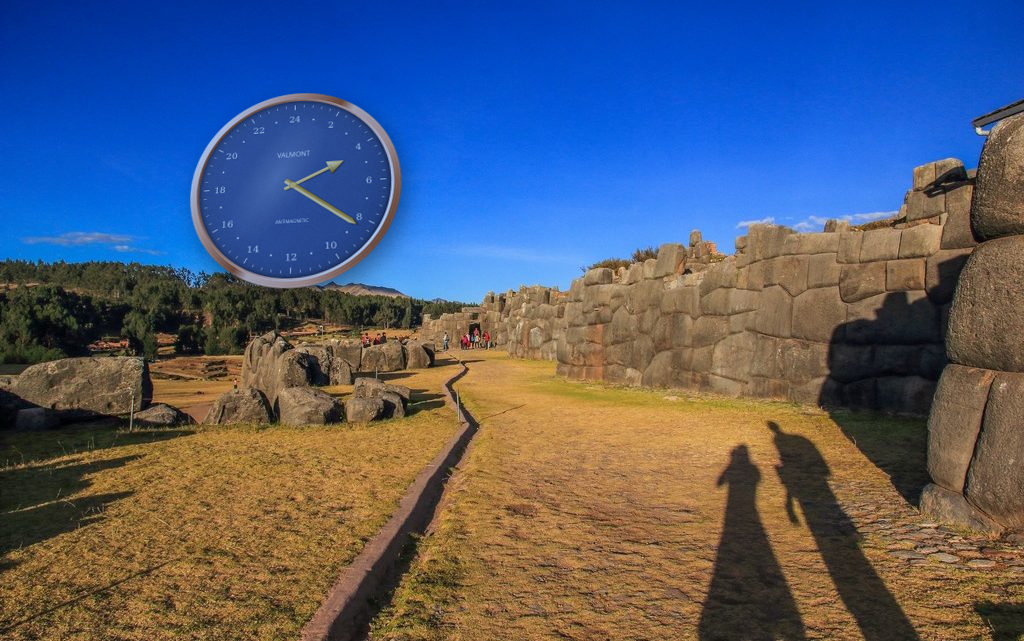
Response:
h=4 m=21
